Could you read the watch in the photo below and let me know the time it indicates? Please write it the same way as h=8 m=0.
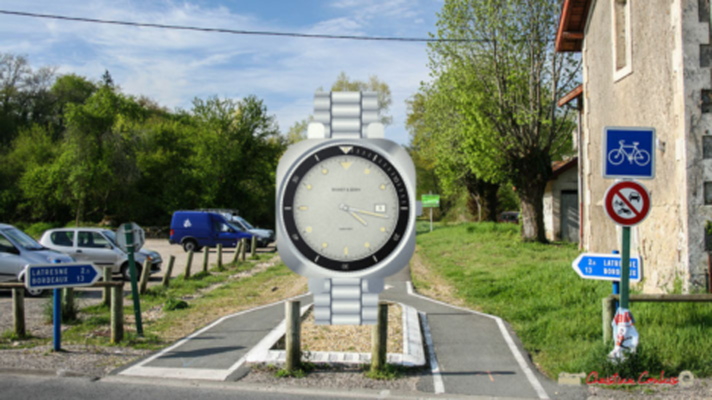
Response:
h=4 m=17
